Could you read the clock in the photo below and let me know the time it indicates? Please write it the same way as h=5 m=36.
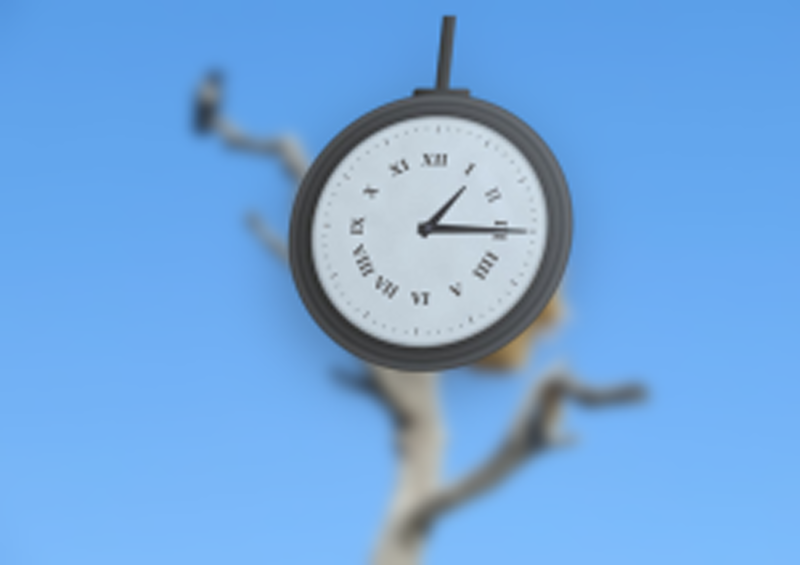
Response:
h=1 m=15
